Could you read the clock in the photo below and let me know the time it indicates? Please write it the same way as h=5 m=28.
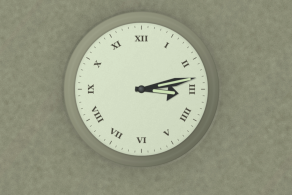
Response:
h=3 m=13
